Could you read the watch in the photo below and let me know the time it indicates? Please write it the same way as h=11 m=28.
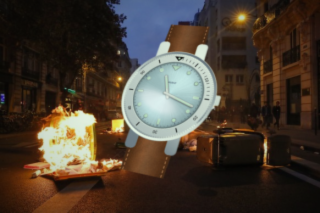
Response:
h=11 m=18
